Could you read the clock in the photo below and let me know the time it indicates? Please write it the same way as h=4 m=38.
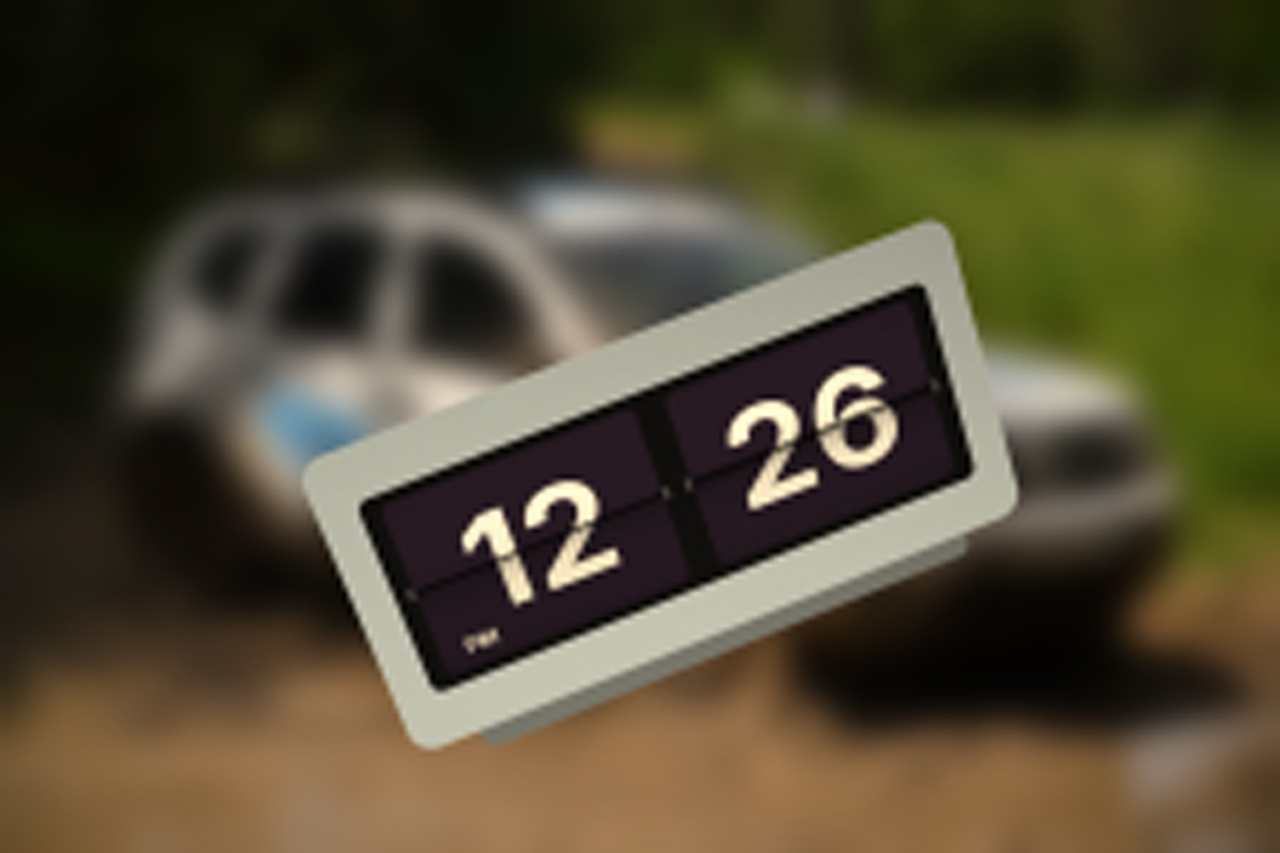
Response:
h=12 m=26
